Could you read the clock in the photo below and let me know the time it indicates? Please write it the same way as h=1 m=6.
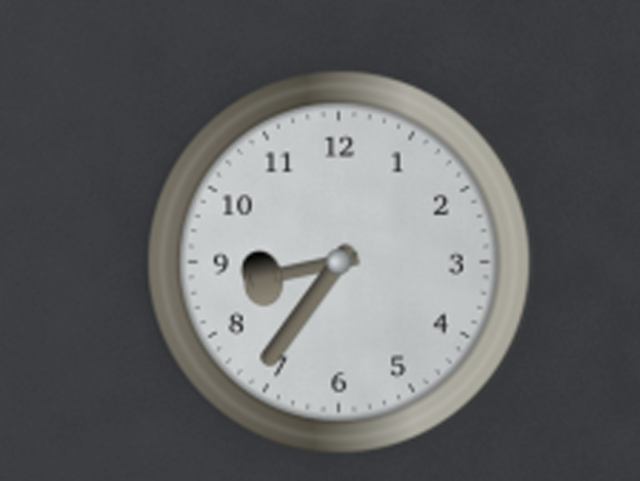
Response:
h=8 m=36
